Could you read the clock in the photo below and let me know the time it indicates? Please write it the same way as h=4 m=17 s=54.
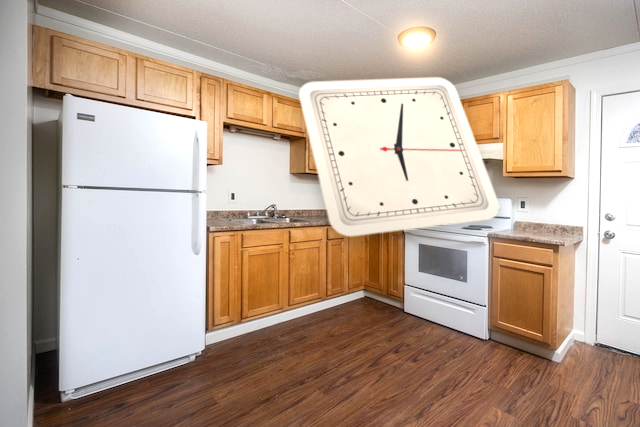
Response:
h=6 m=3 s=16
